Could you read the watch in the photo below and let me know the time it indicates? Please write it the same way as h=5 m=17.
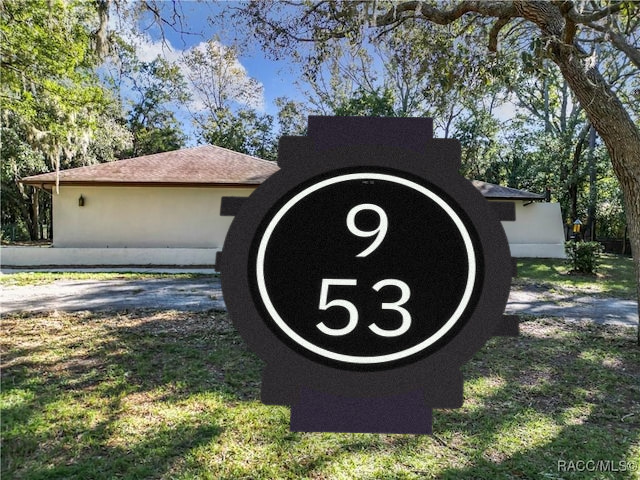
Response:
h=9 m=53
